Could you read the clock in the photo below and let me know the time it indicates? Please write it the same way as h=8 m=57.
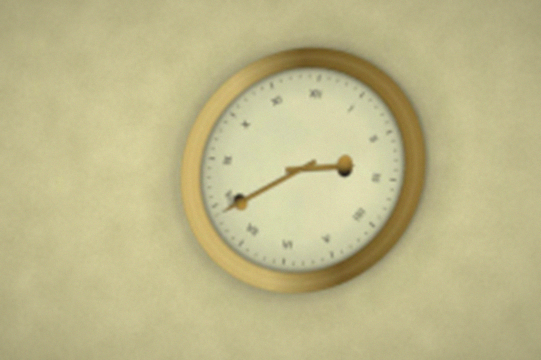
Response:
h=2 m=39
